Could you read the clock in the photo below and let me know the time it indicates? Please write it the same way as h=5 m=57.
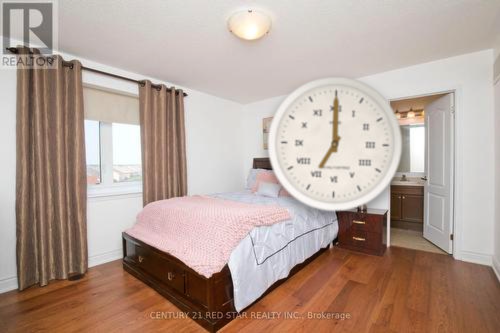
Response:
h=7 m=0
